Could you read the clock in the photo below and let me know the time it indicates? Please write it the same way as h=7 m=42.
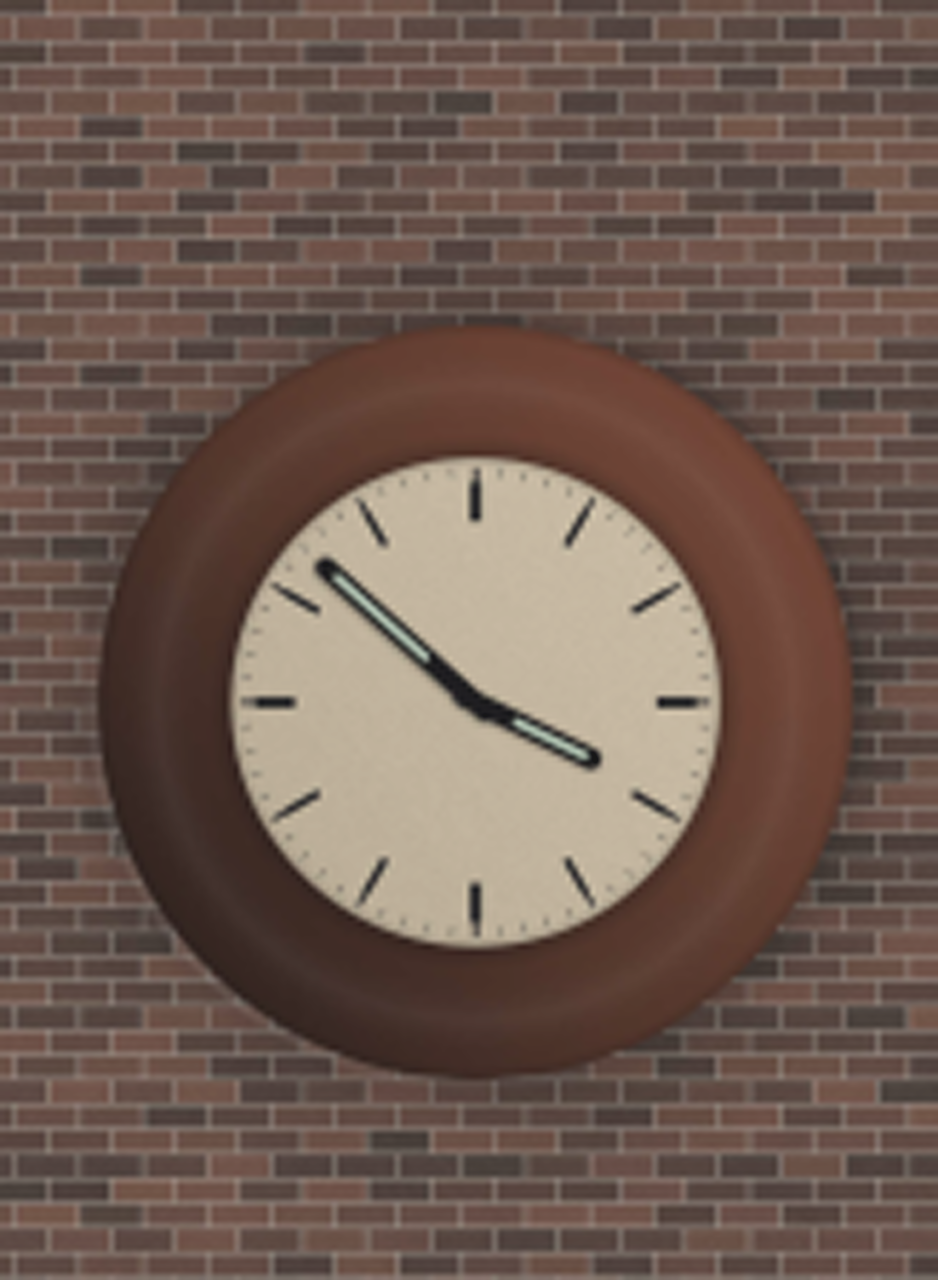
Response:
h=3 m=52
